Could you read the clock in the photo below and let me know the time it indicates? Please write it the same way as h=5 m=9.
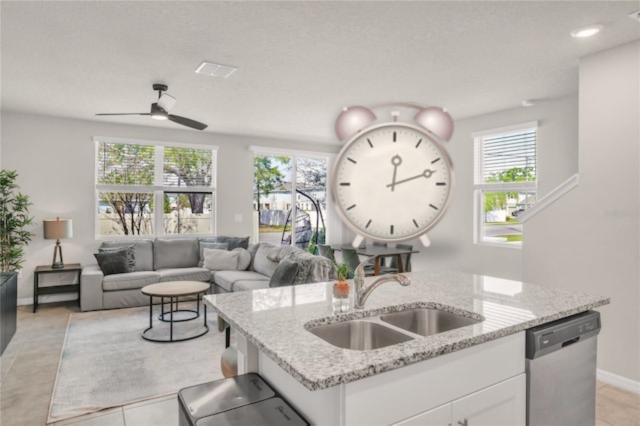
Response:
h=12 m=12
